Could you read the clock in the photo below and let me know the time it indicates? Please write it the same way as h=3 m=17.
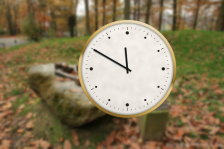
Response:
h=11 m=50
